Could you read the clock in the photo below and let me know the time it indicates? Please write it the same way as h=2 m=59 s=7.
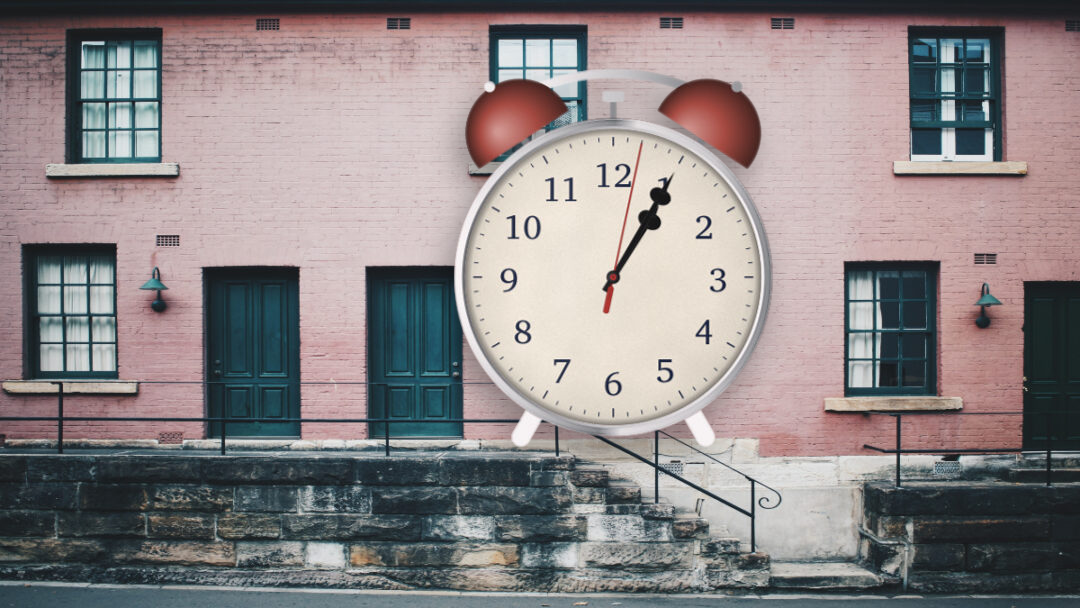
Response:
h=1 m=5 s=2
